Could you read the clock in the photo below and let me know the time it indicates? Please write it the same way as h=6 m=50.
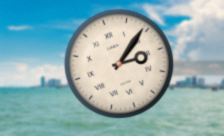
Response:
h=3 m=9
